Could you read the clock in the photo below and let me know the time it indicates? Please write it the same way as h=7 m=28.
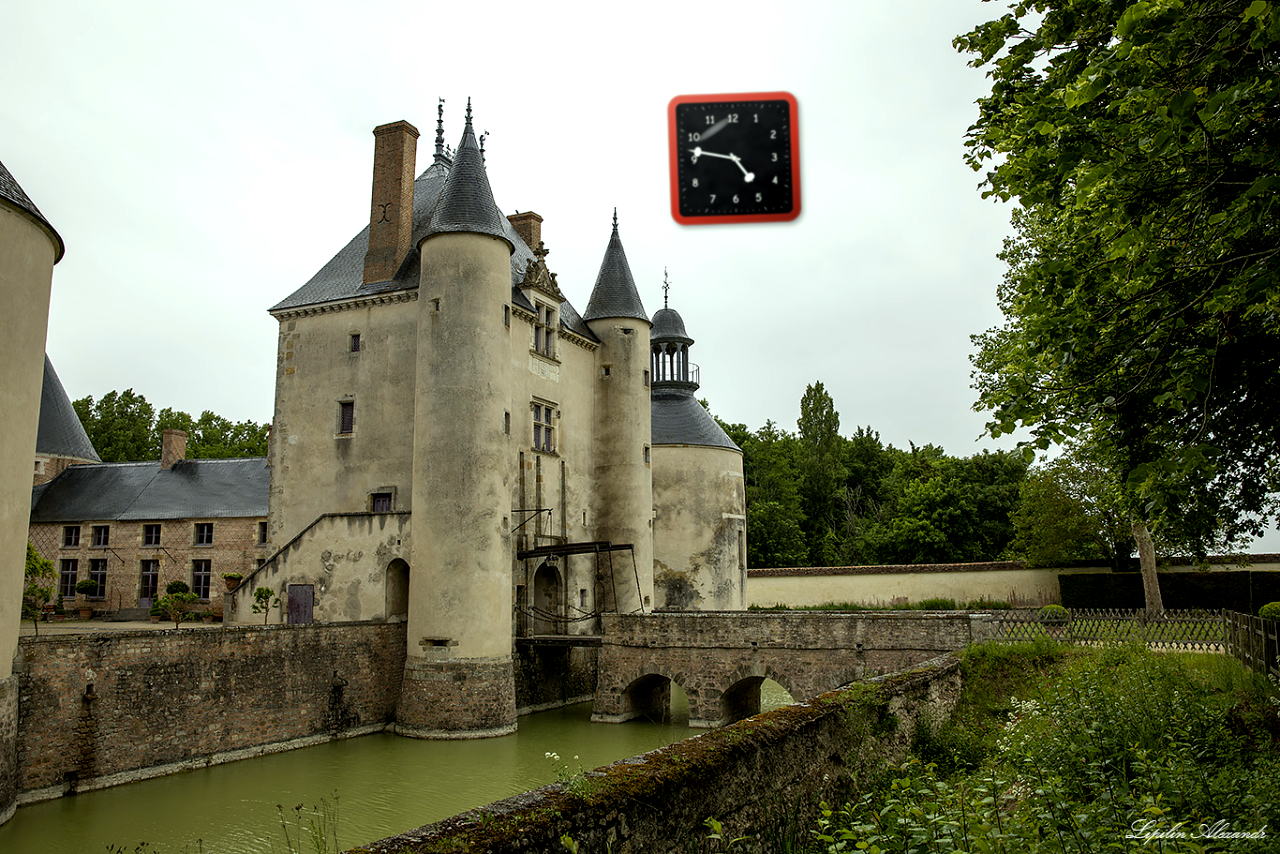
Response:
h=4 m=47
